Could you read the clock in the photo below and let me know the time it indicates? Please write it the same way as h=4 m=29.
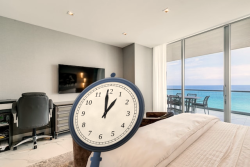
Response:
h=12 m=59
